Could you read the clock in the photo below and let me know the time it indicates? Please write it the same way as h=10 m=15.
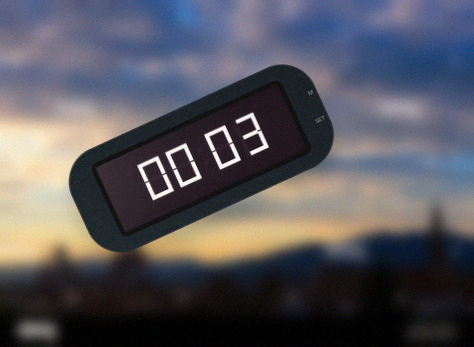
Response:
h=0 m=3
